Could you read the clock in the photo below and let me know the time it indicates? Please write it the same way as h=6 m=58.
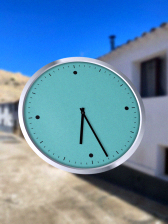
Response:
h=6 m=27
